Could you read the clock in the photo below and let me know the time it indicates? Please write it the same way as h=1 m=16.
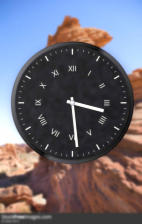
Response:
h=3 m=29
